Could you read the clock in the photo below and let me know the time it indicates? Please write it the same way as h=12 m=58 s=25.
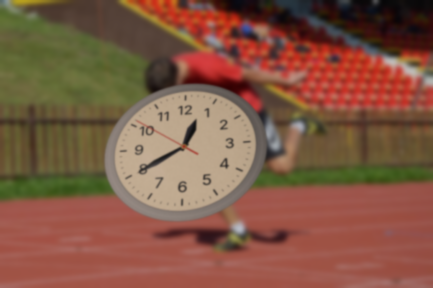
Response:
h=12 m=39 s=51
